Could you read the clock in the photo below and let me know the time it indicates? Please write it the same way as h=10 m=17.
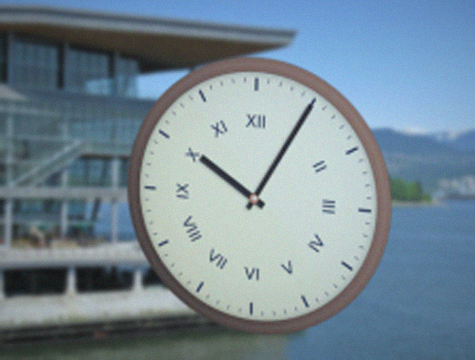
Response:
h=10 m=5
